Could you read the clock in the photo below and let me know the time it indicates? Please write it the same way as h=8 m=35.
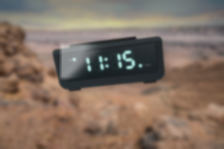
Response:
h=11 m=15
